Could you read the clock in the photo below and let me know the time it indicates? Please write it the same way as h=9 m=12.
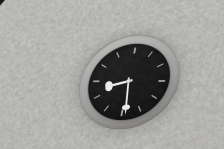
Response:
h=8 m=29
